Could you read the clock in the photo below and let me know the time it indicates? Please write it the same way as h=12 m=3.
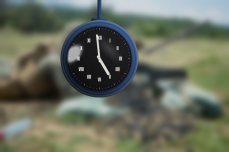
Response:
h=4 m=59
